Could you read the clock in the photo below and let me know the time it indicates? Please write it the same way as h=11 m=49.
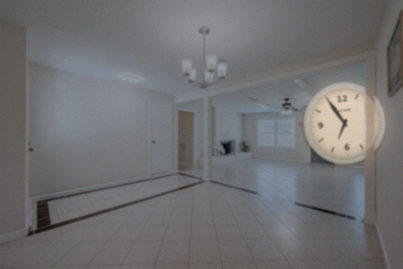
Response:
h=6 m=55
